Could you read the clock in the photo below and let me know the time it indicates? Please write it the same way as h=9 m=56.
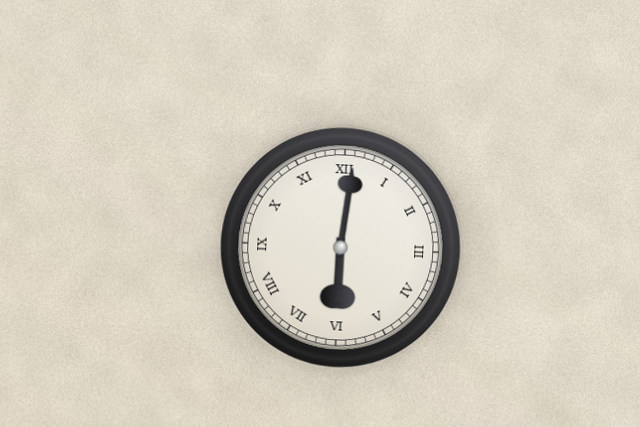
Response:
h=6 m=1
